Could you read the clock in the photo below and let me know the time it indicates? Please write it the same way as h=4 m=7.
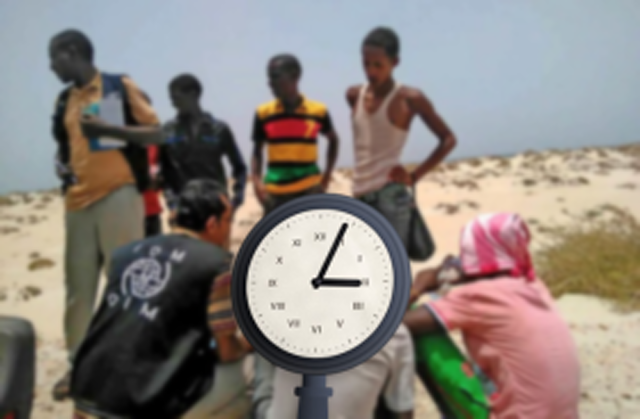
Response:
h=3 m=4
